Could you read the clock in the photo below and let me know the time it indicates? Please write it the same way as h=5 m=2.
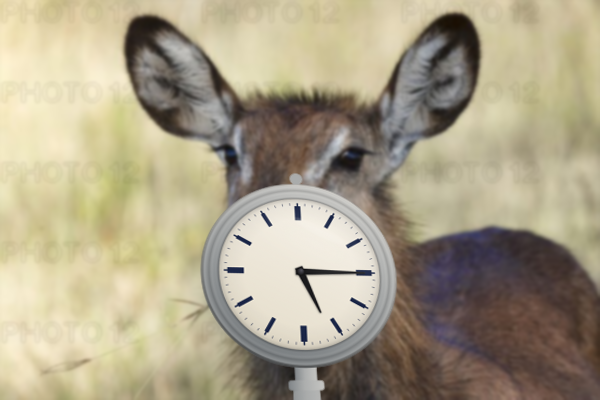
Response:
h=5 m=15
